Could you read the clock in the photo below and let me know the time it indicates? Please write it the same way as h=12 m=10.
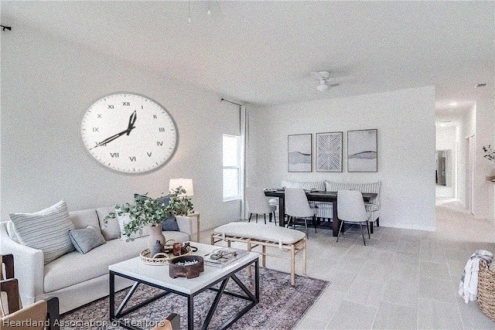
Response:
h=12 m=40
